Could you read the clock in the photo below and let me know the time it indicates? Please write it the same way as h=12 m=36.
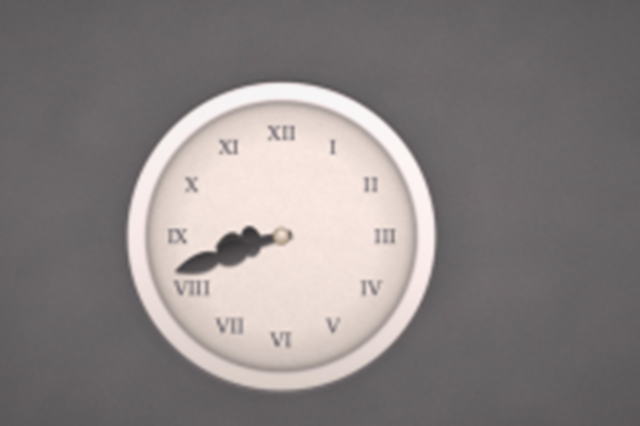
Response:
h=8 m=42
